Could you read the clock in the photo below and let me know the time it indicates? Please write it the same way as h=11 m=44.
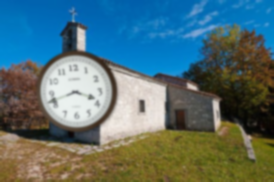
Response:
h=3 m=42
